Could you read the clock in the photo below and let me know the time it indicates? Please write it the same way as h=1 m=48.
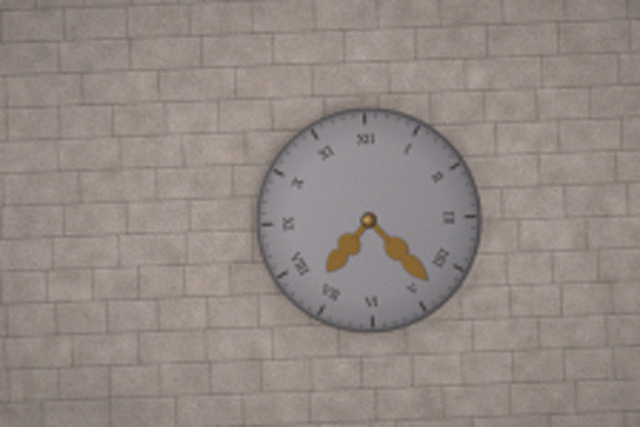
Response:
h=7 m=23
